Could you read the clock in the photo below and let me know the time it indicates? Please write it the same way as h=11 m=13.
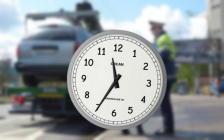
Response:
h=11 m=35
